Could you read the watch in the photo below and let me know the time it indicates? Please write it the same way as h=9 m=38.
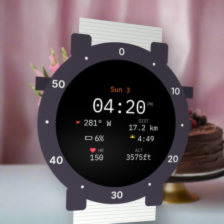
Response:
h=4 m=20
